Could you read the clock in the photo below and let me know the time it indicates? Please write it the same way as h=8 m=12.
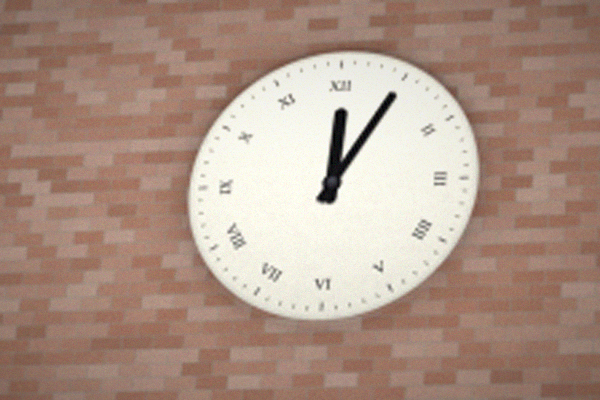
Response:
h=12 m=5
